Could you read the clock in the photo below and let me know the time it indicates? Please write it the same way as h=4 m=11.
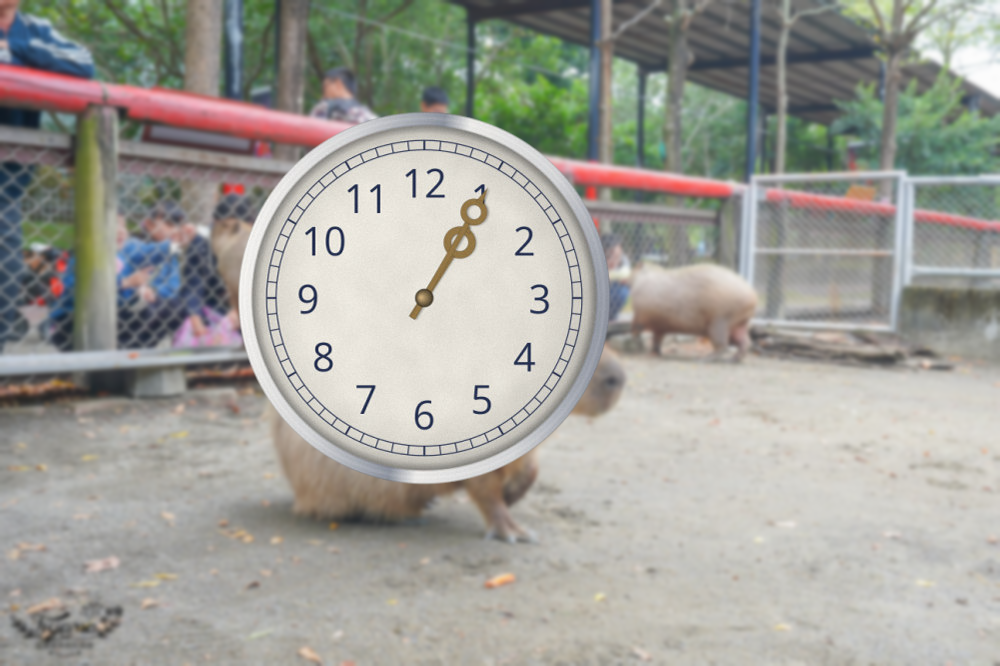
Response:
h=1 m=5
